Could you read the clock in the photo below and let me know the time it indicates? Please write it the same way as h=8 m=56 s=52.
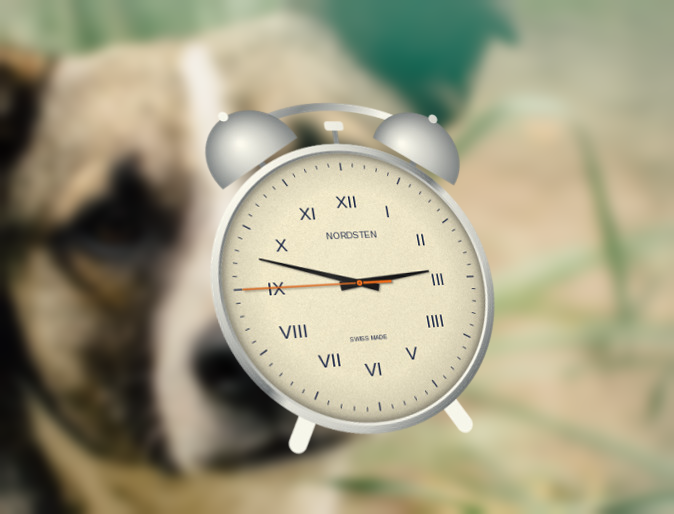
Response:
h=2 m=47 s=45
